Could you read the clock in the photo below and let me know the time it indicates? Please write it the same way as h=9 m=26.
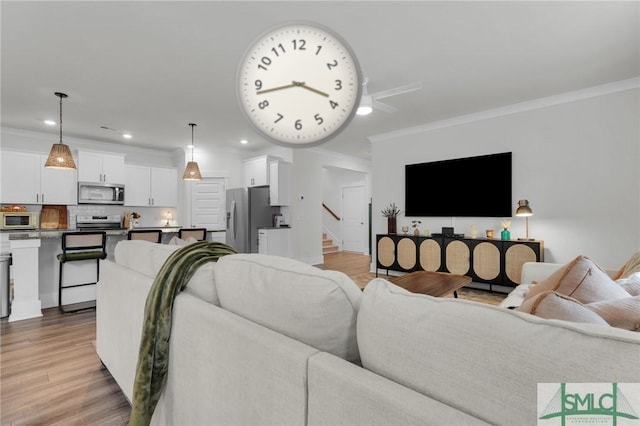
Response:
h=3 m=43
